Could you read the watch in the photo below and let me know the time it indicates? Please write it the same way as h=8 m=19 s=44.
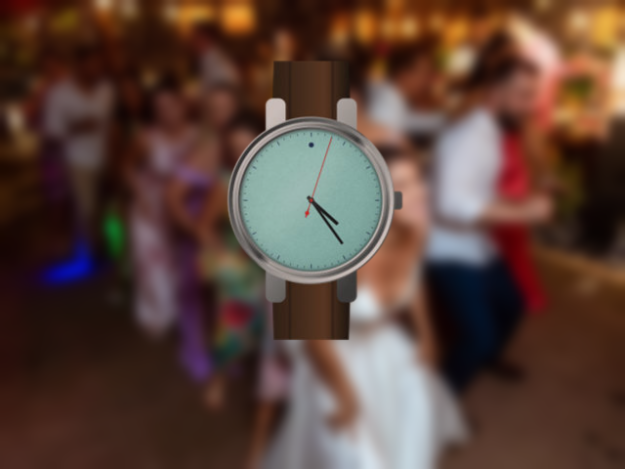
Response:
h=4 m=24 s=3
